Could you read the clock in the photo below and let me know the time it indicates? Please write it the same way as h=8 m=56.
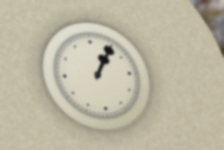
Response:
h=1 m=6
